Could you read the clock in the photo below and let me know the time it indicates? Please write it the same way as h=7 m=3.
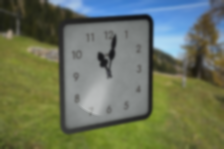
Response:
h=11 m=2
